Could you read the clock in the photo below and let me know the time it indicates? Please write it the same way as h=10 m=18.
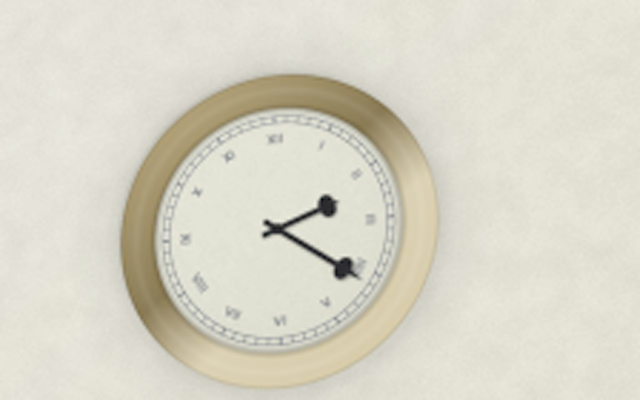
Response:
h=2 m=21
